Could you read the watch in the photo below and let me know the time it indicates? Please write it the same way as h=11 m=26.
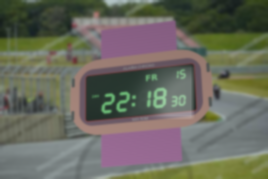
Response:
h=22 m=18
